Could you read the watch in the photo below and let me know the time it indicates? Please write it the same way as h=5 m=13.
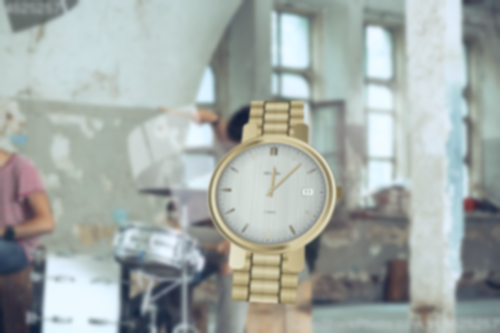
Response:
h=12 m=7
